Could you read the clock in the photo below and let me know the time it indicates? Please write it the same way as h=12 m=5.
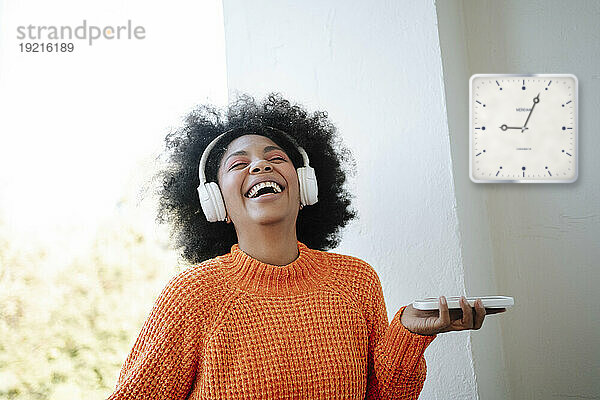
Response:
h=9 m=4
